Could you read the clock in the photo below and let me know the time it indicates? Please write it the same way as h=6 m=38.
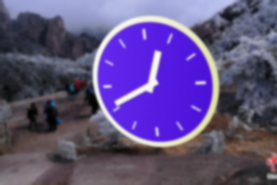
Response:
h=12 m=41
